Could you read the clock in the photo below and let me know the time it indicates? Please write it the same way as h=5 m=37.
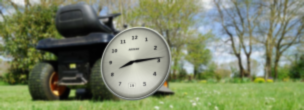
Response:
h=8 m=14
